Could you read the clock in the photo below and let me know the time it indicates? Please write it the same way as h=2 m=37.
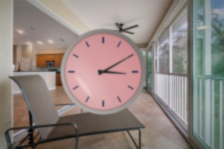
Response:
h=3 m=10
